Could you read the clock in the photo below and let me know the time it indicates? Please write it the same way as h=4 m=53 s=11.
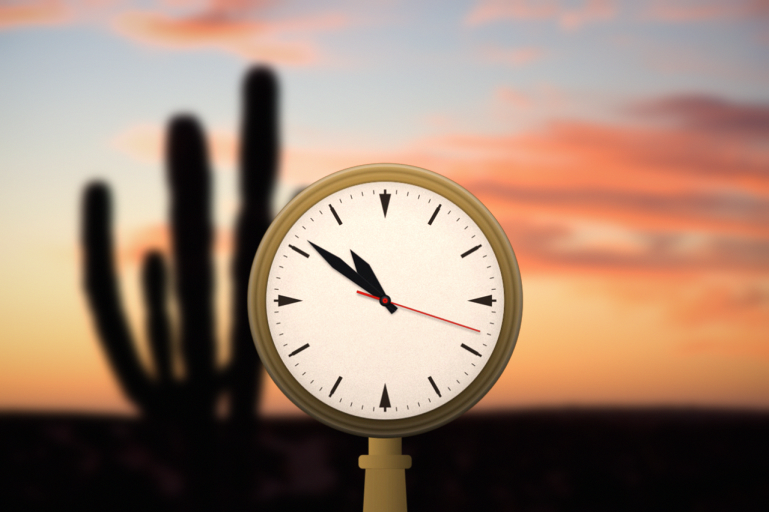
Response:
h=10 m=51 s=18
